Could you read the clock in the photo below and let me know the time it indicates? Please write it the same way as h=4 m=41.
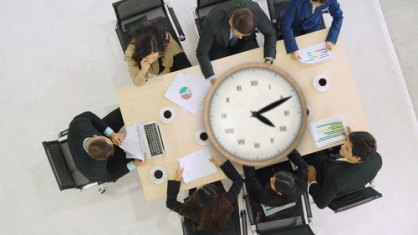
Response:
h=4 m=11
